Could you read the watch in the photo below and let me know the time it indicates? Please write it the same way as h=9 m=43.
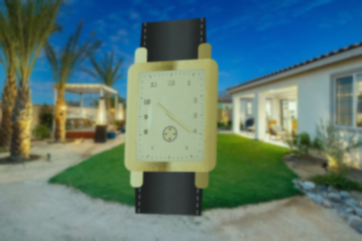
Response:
h=10 m=21
